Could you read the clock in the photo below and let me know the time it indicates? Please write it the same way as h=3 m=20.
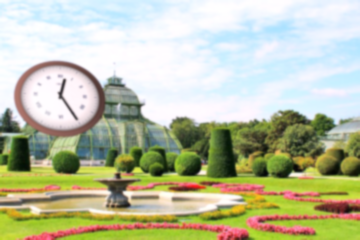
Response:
h=12 m=25
